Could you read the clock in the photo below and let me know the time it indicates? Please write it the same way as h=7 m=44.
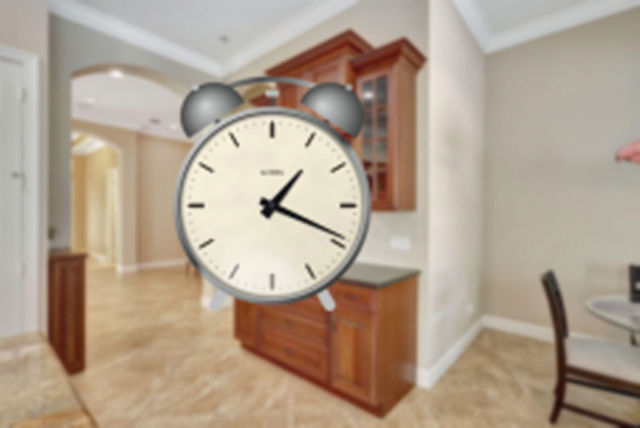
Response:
h=1 m=19
